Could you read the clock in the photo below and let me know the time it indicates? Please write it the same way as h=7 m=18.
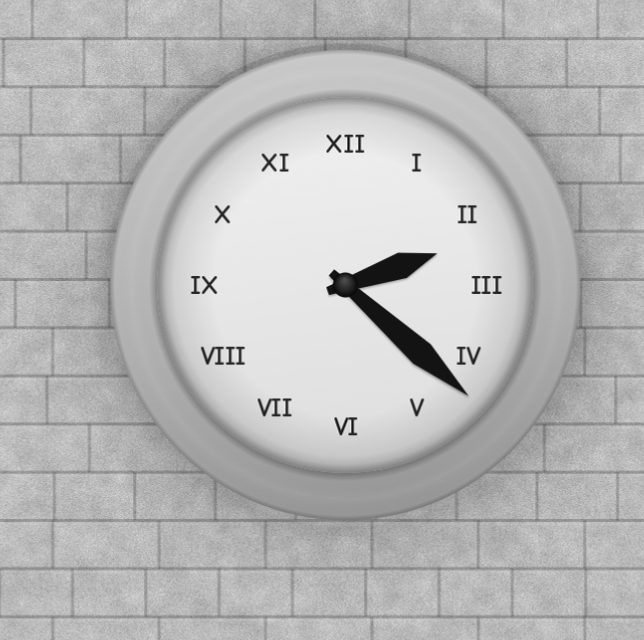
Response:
h=2 m=22
